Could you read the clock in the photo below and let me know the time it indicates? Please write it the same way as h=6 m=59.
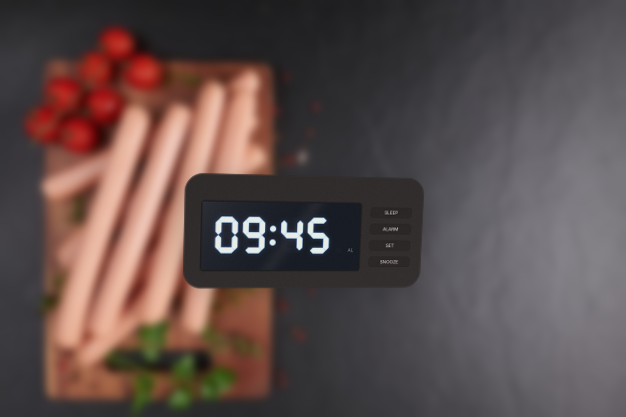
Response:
h=9 m=45
